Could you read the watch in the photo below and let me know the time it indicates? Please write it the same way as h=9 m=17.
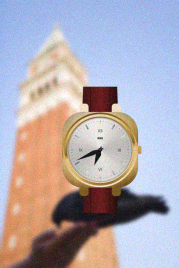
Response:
h=6 m=41
